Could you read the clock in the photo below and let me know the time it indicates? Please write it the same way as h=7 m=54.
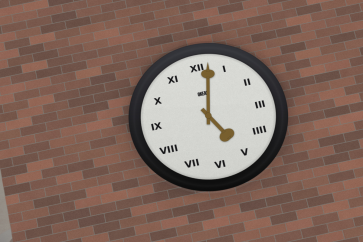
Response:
h=5 m=2
